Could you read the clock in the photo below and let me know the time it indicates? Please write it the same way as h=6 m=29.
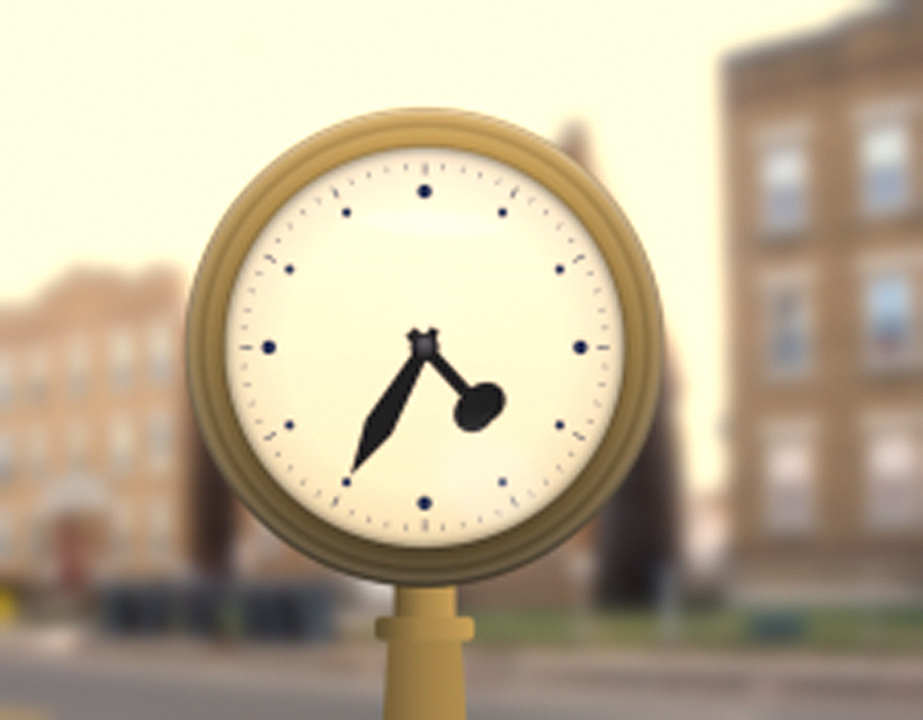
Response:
h=4 m=35
